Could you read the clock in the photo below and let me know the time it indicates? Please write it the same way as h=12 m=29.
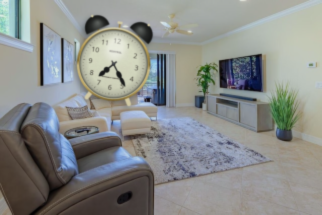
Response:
h=7 m=24
